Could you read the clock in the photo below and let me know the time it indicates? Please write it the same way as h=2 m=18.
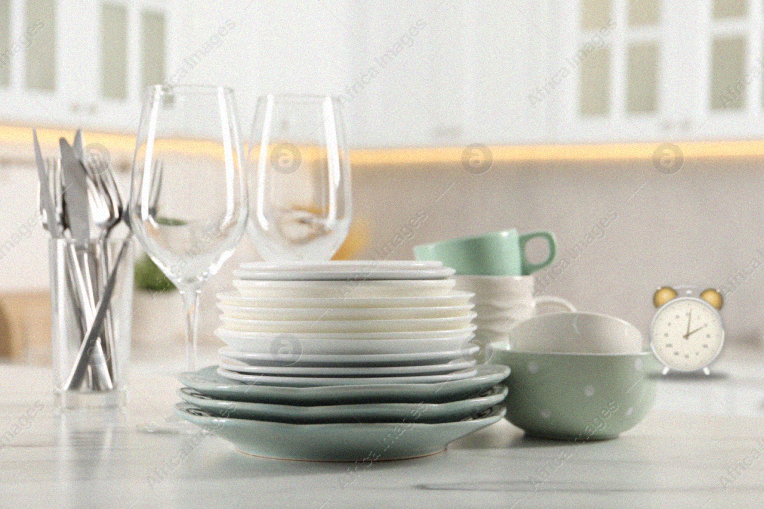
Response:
h=2 m=1
